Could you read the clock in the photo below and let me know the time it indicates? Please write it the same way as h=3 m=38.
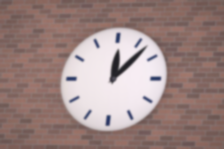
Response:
h=12 m=7
